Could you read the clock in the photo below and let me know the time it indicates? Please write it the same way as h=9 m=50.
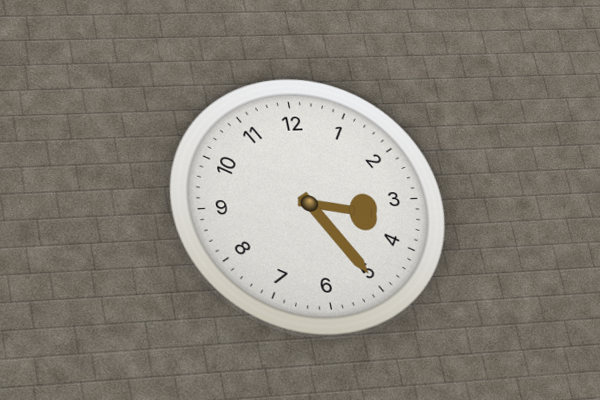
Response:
h=3 m=25
